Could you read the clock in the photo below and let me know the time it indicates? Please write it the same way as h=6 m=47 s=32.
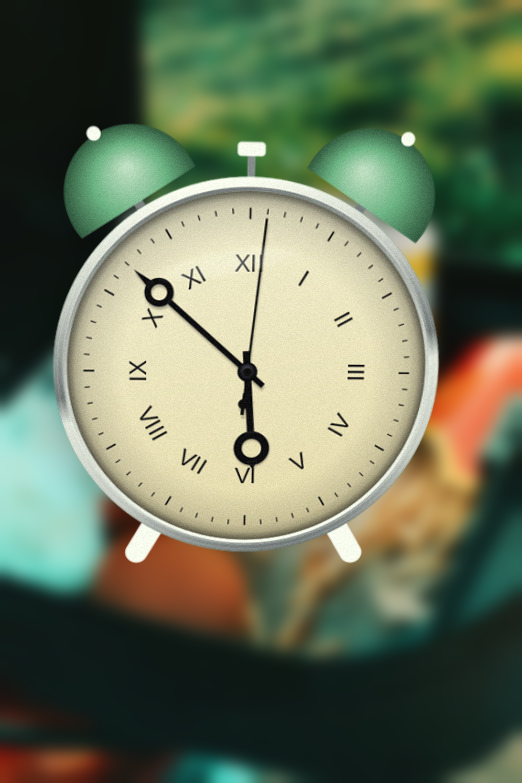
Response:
h=5 m=52 s=1
